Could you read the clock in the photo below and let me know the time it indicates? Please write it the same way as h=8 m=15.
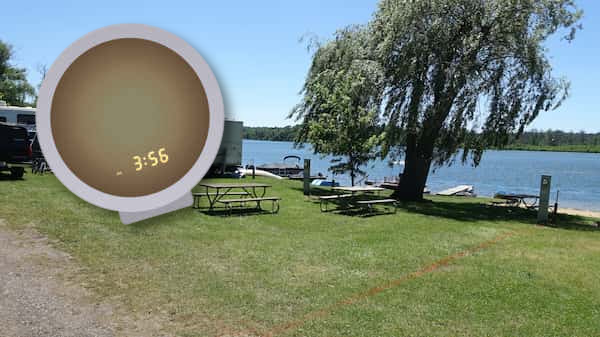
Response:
h=3 m=56
